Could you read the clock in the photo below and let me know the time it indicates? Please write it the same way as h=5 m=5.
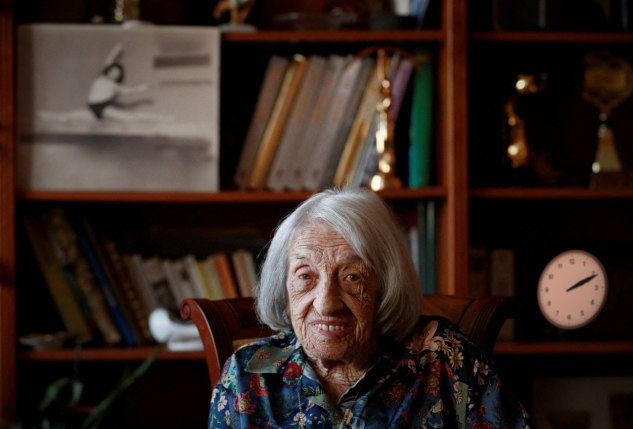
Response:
h=2 m=11
